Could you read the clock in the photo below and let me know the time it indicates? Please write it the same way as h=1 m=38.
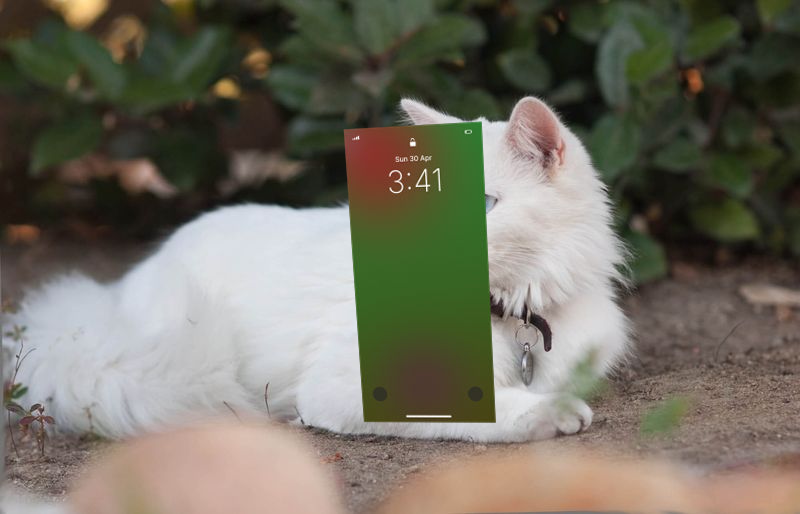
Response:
h=3 m=41
